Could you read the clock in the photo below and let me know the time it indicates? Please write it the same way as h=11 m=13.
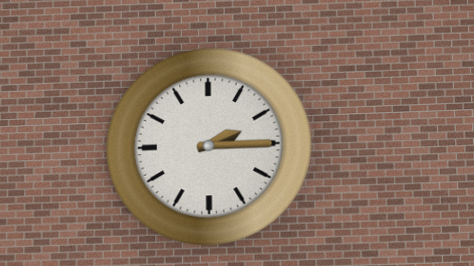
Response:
h=2 m=15
